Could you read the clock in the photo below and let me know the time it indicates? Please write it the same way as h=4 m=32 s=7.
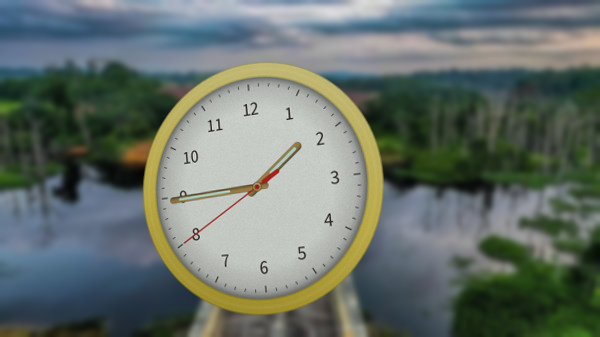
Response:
h=1 m=44 s=40
